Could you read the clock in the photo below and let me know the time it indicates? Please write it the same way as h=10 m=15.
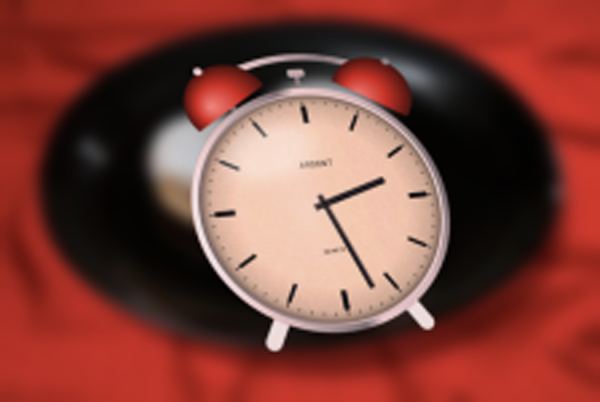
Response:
h=2 m=27
